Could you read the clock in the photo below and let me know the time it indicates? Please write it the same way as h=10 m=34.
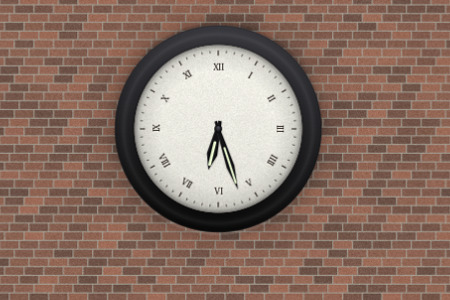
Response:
h=6 m=27
